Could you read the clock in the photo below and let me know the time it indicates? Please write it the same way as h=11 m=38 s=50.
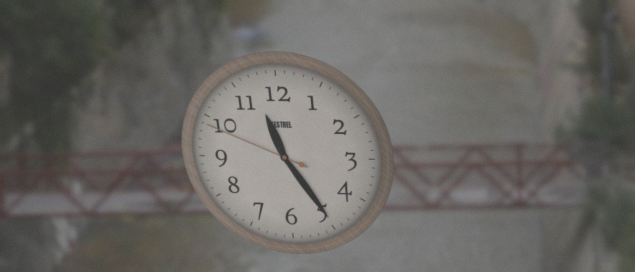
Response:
h=11 m=24 s=49
